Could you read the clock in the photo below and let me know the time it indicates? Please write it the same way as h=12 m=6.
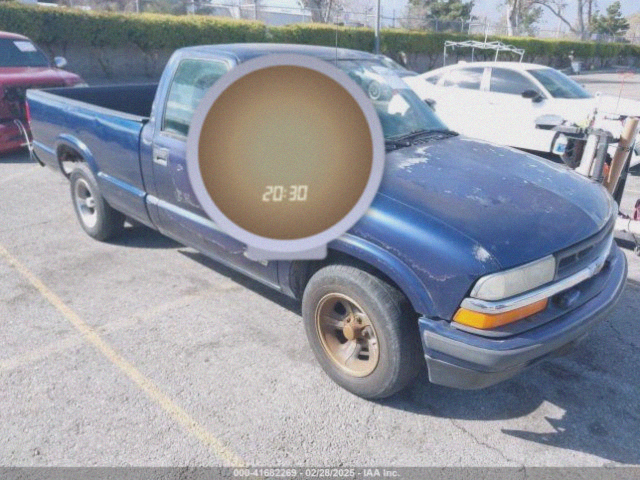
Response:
h=20 m=30
